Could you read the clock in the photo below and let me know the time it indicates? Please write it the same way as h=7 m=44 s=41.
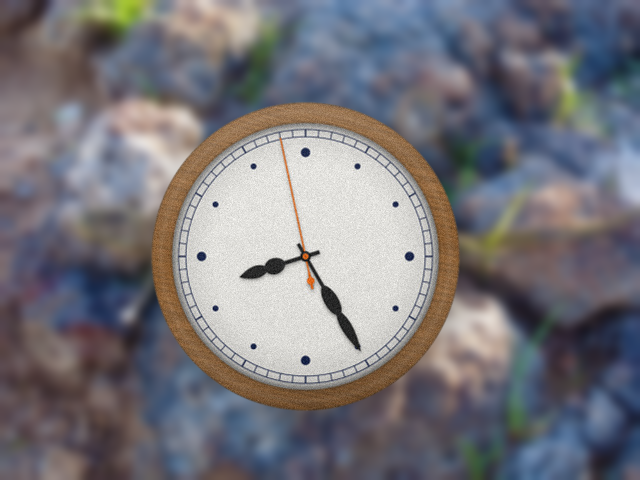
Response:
h=8 m=24 s=58
